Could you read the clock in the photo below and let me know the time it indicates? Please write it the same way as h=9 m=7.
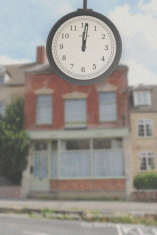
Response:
h=12 m=1
